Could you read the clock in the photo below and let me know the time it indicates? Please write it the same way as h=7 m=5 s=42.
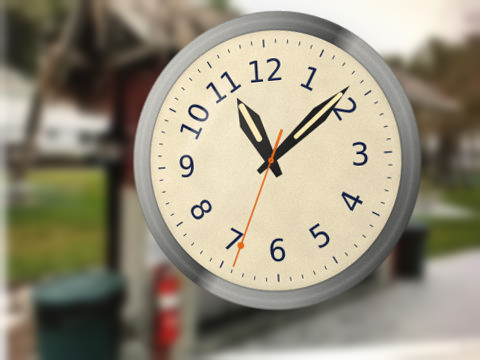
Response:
h=11 m=8 s=34
